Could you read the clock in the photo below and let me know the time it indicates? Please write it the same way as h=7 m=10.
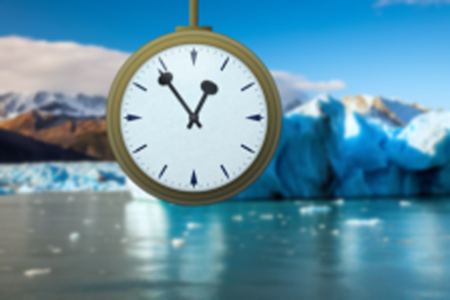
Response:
h=12 m=54
